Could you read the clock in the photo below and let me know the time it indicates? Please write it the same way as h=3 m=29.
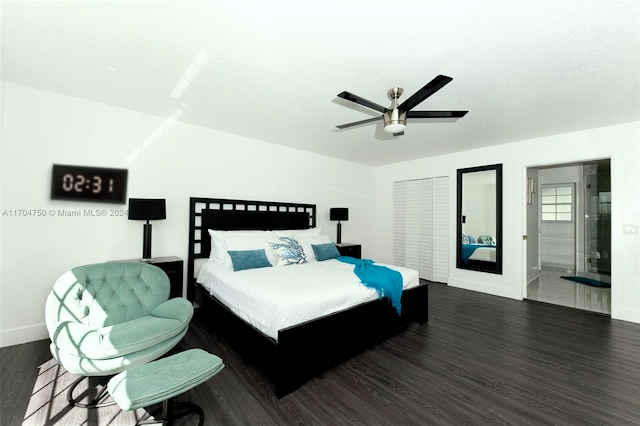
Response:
h=2 m=31
